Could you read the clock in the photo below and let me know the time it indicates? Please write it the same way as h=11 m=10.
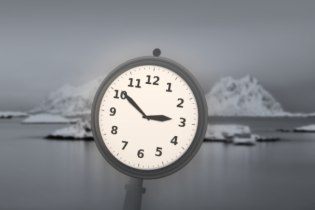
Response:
h=2 m=51
